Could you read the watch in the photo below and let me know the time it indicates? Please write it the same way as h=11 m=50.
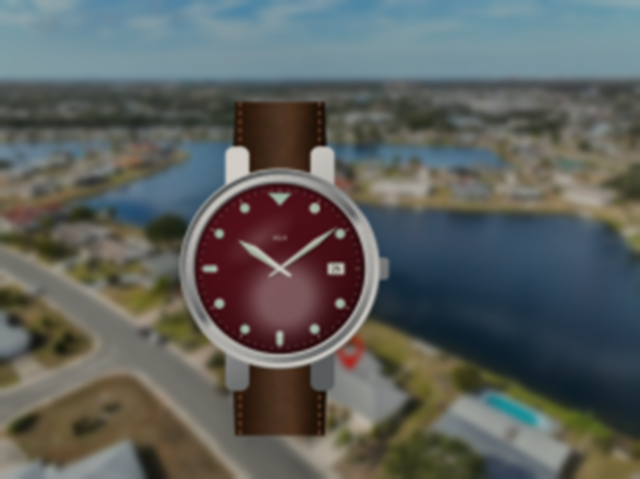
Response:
h=10 m=9
